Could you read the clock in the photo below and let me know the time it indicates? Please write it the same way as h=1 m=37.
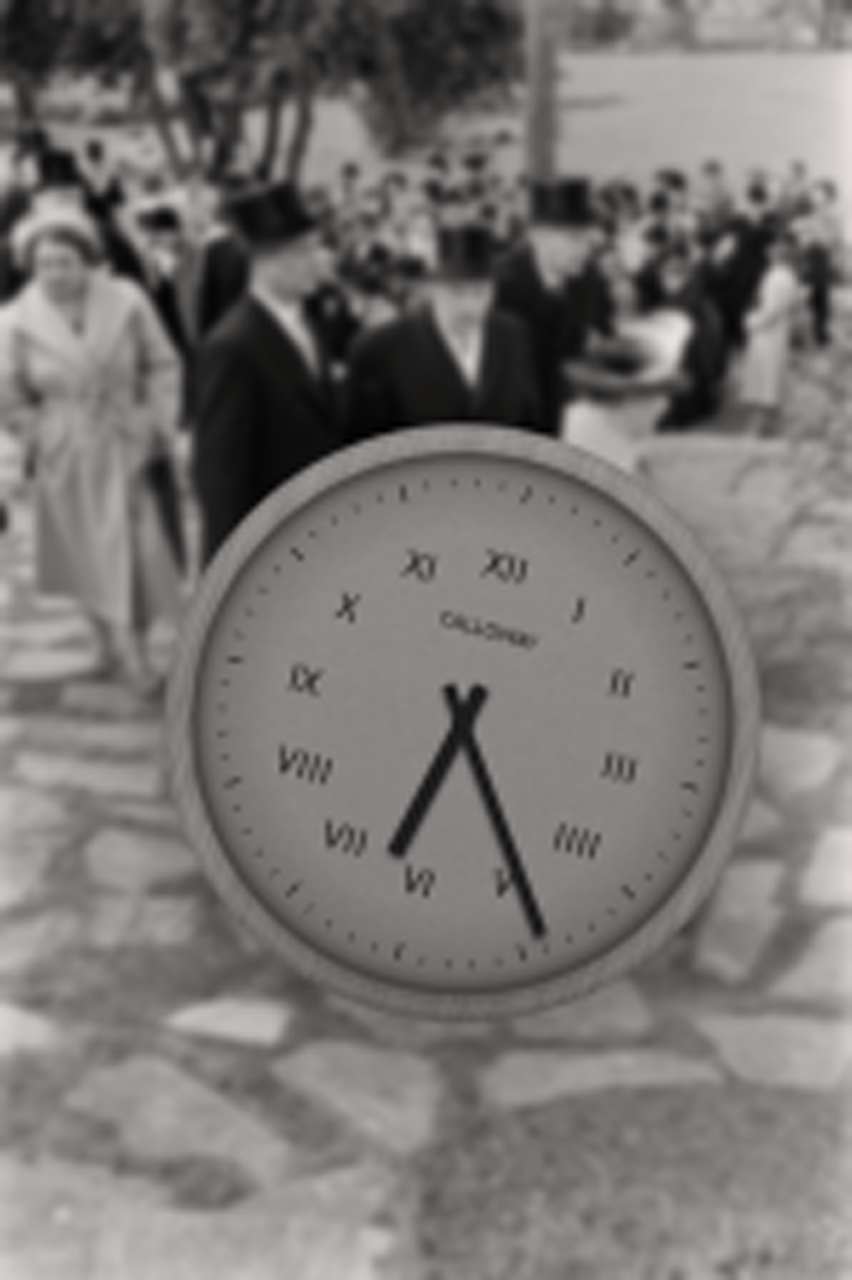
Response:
h=6 m=24
